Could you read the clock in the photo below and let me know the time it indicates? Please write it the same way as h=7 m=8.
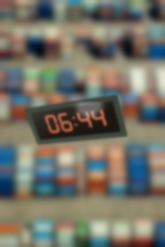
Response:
h=6 m=44
